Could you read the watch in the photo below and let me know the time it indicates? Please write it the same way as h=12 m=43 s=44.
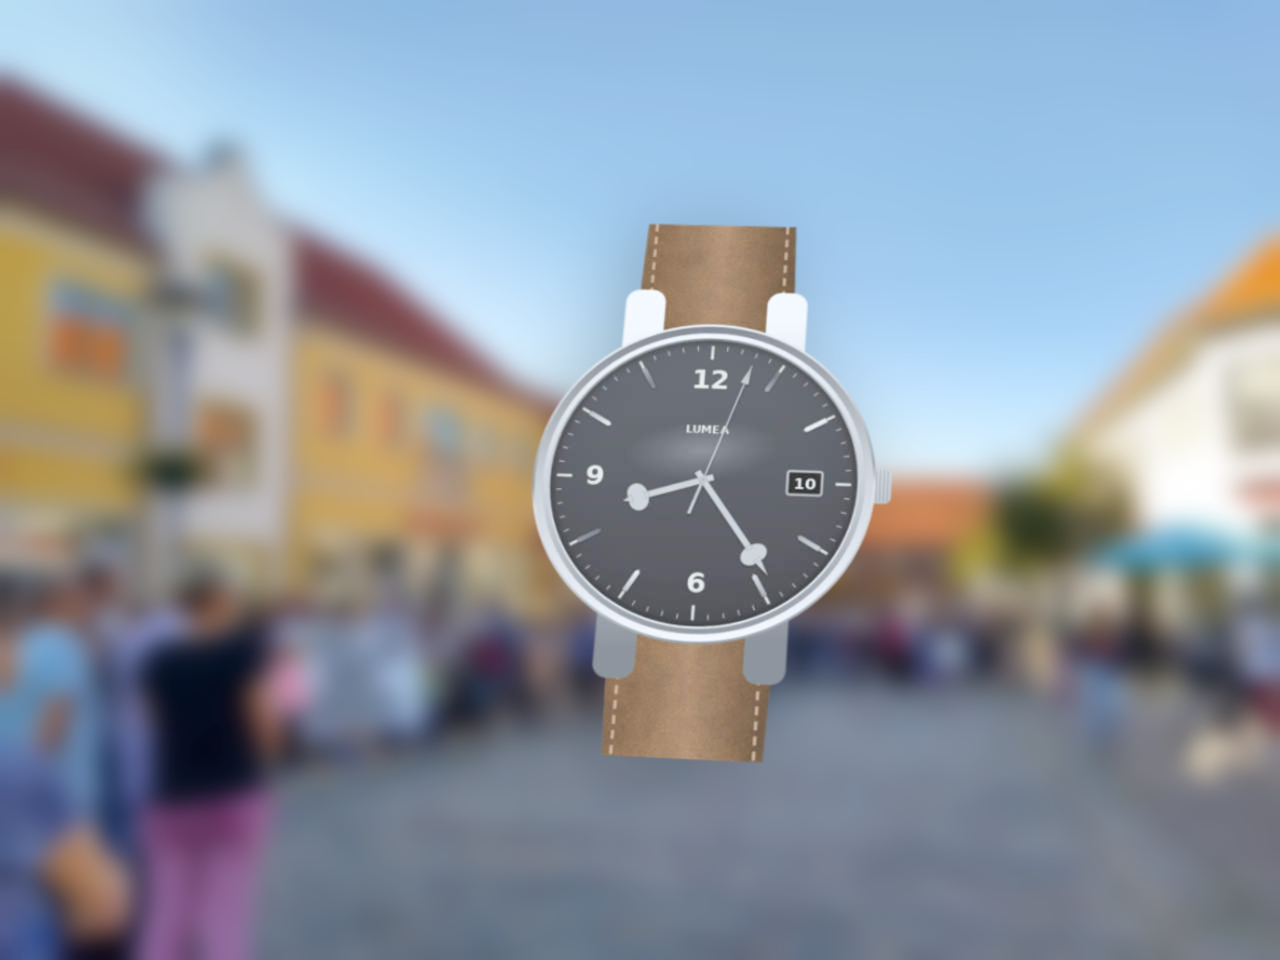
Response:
h=8 m=24 s=3
